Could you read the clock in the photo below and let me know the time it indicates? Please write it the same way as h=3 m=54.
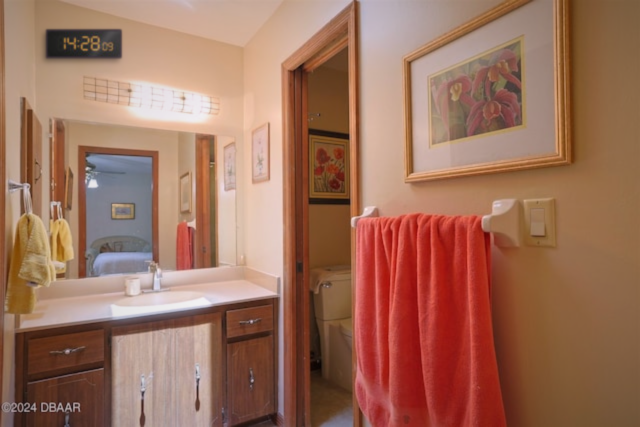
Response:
h=14 m=28
